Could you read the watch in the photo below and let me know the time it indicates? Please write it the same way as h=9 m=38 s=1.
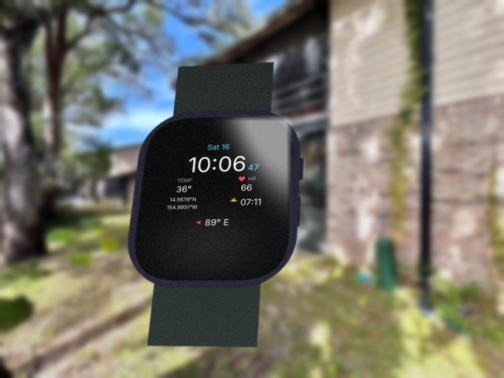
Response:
h=10 m=6 s=47
